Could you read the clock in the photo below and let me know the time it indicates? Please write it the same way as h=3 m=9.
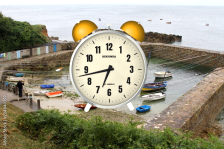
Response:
h=6 m=43
